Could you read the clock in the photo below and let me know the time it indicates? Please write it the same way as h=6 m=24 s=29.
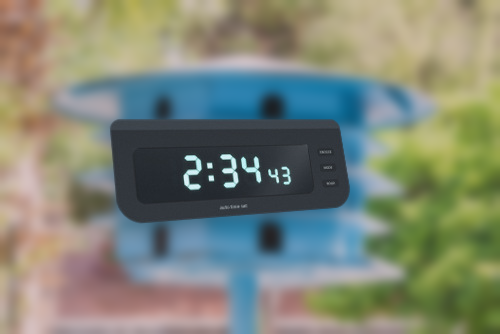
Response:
h=2 m=34 s=43
